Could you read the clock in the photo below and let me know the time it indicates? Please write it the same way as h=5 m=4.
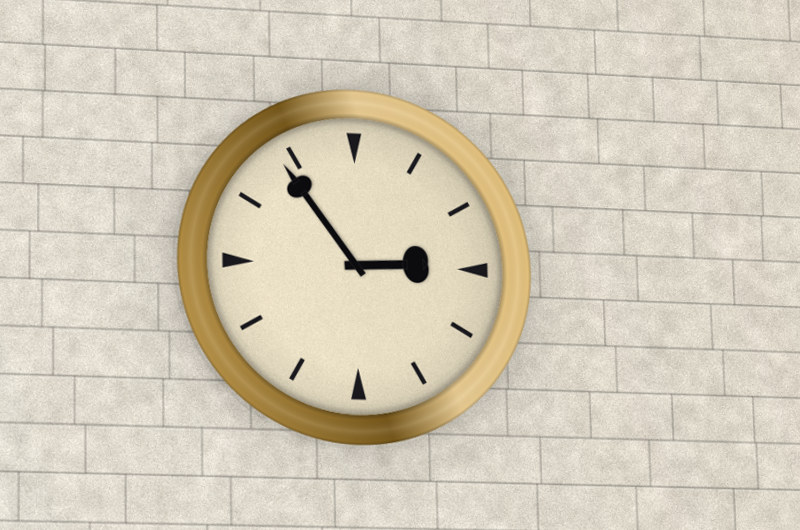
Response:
h=2 m=54
